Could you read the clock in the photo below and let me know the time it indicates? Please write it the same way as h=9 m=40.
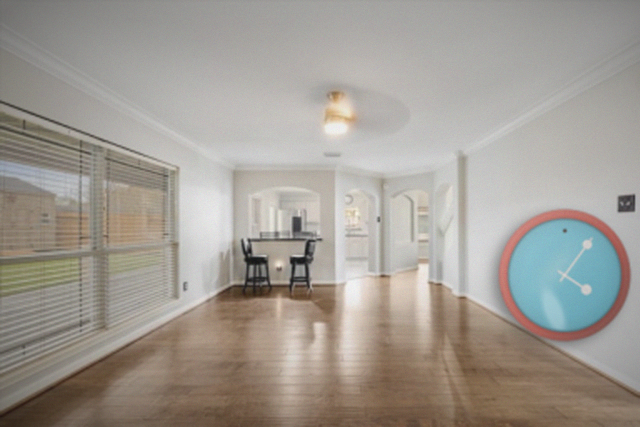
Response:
h=4 m=6
